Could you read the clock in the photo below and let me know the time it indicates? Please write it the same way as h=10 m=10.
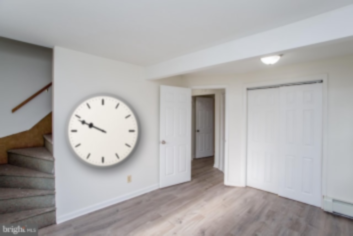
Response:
h=9 m=49
